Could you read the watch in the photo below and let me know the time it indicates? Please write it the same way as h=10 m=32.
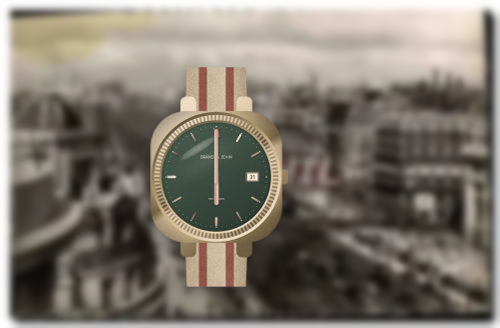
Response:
h=6 m=0
